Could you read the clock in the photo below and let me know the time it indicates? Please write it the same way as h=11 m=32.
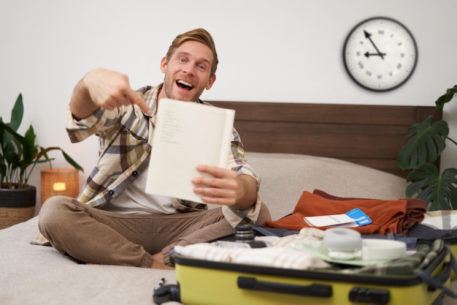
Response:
h=8 m=54
